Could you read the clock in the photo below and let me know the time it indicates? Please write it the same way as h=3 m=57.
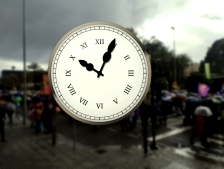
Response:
h=10 m=4
